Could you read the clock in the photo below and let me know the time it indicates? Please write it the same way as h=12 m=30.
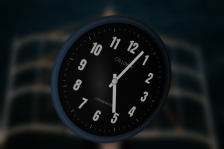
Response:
h=5 m=3
